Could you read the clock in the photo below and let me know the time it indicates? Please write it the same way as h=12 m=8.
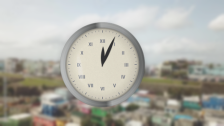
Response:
h=12 m=4
